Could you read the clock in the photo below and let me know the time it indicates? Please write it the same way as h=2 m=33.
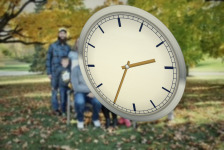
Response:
h=2 m=35
